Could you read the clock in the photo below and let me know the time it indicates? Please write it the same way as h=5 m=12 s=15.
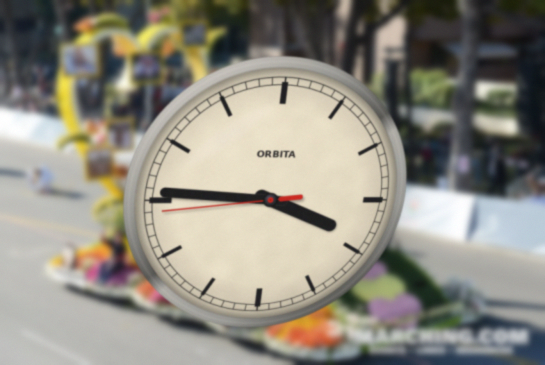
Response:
h=3 m=45 s=44
